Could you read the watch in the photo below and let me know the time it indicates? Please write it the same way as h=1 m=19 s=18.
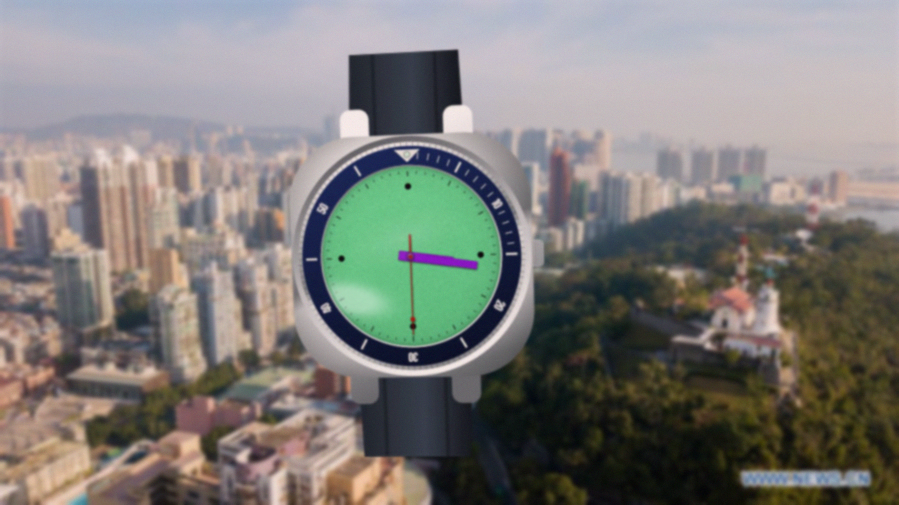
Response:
h=3 m=16 s=30
